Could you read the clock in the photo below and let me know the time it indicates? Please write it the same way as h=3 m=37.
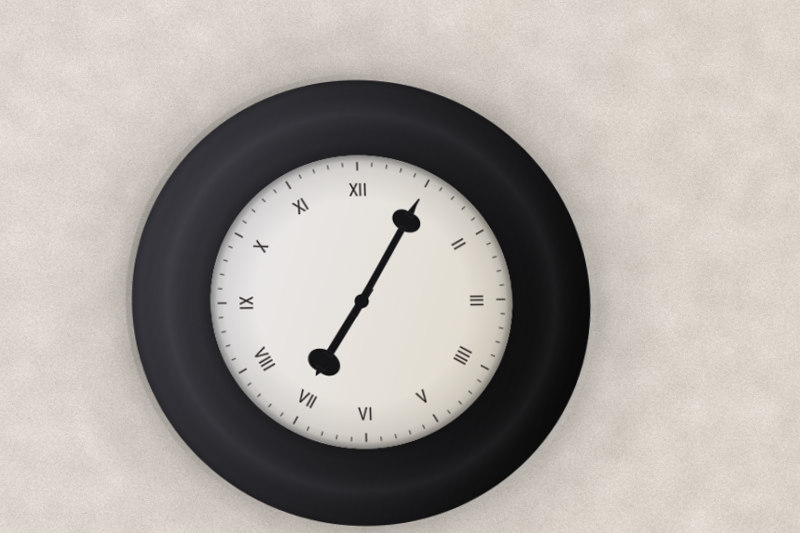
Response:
h=7 m=5
